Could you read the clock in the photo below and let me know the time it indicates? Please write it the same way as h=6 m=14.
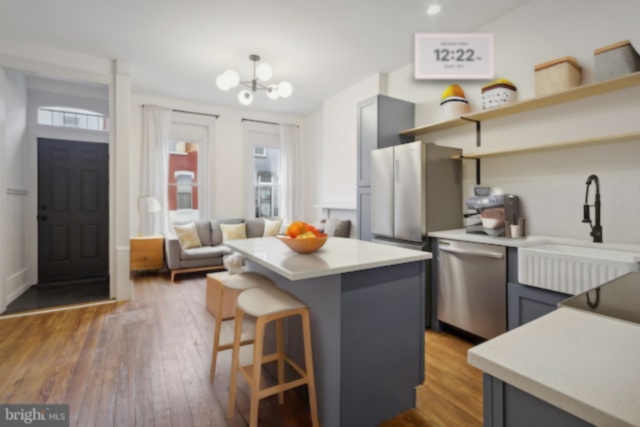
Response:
h=12 m=22
